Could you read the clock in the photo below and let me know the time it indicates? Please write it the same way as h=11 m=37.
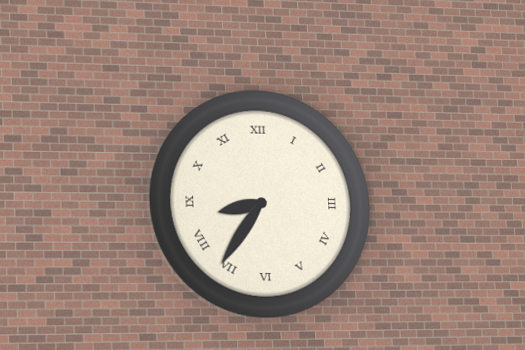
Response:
h=8 m=36
